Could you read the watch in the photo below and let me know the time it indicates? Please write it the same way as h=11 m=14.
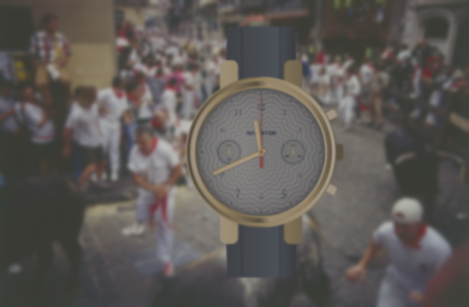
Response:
h=11 m=41
